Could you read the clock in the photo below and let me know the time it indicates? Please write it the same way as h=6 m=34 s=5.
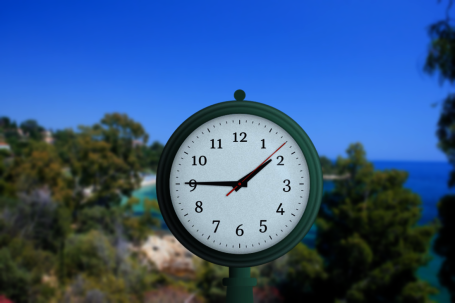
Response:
h=1 m=45 s=8
